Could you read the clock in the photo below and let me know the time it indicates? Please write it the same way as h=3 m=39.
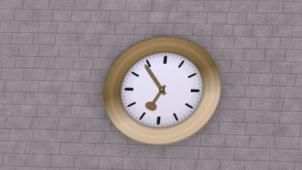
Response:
h=6 m=54
